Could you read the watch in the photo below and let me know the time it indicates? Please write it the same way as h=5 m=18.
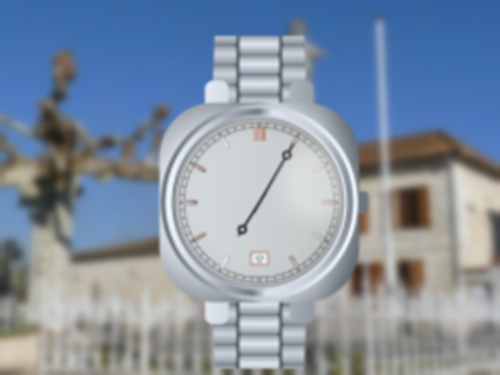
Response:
h=7 m=5
